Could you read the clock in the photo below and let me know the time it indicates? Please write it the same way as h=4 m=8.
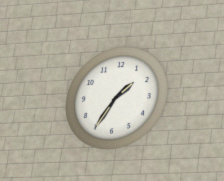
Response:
h=1 m=35
